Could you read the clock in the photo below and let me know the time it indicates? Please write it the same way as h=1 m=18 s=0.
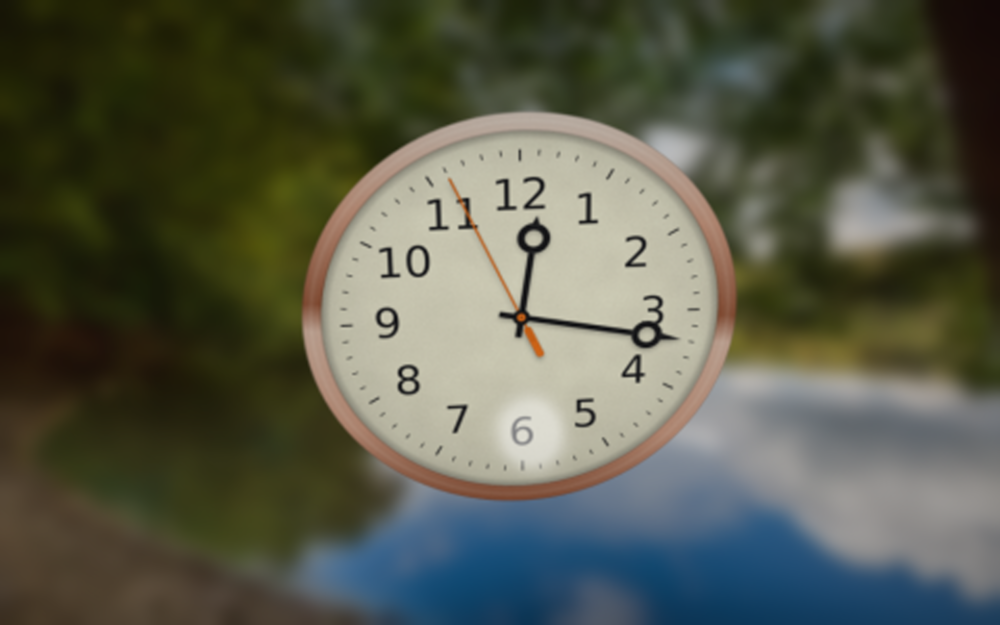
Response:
h=12 m=16 s=56
